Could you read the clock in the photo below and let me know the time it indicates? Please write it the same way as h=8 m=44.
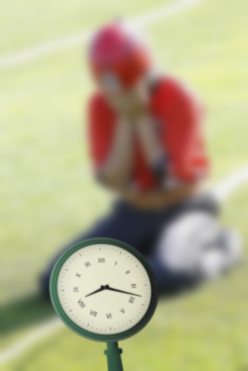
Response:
h=8 m=18
